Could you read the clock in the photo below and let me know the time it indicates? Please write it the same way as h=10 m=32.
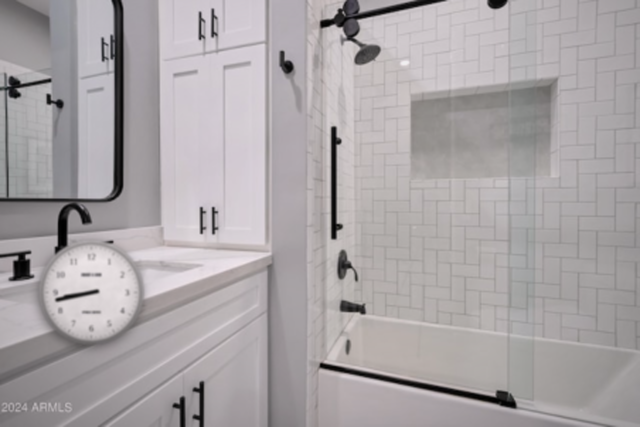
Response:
h=8 m=43
